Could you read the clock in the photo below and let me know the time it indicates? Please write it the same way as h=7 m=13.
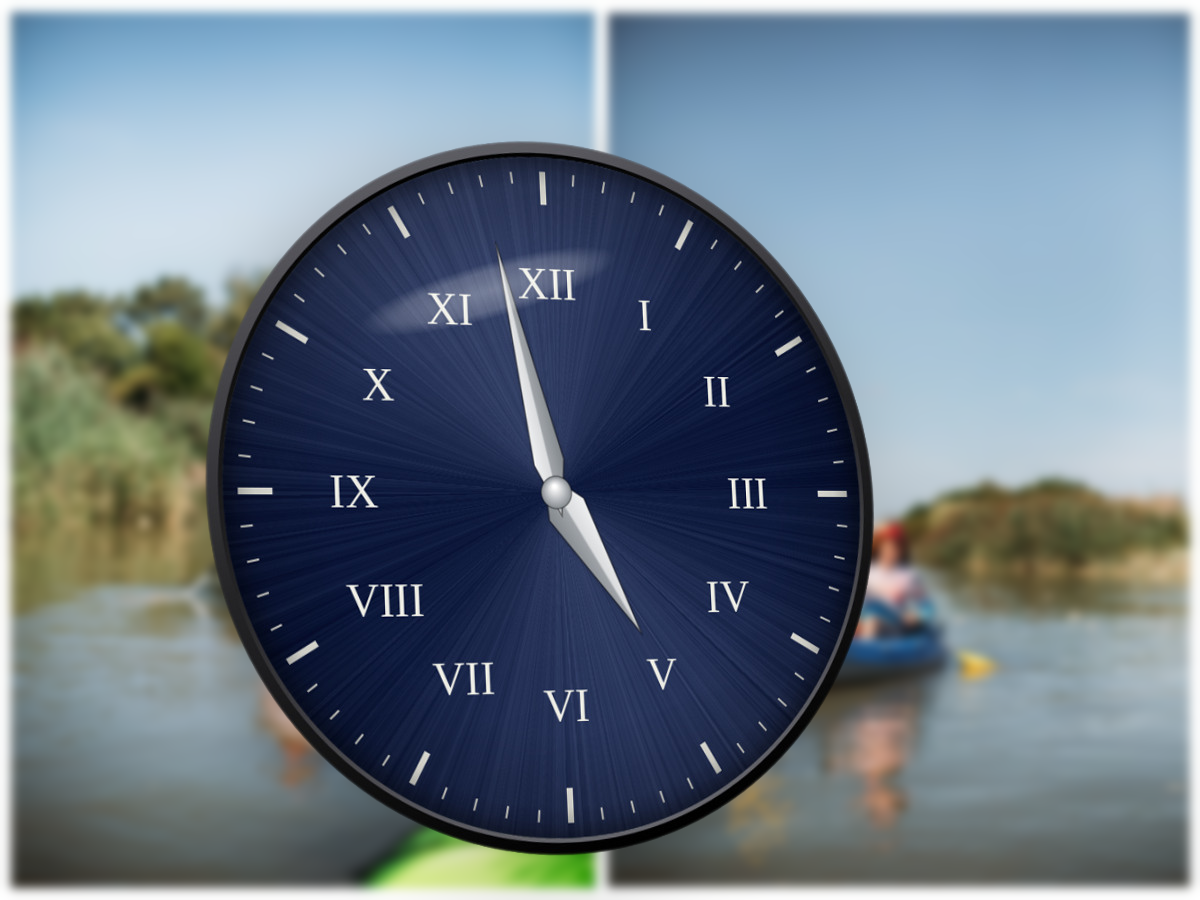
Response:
h=4 m=58
